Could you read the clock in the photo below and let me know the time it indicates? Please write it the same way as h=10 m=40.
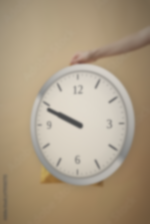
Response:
h=9 m=49
